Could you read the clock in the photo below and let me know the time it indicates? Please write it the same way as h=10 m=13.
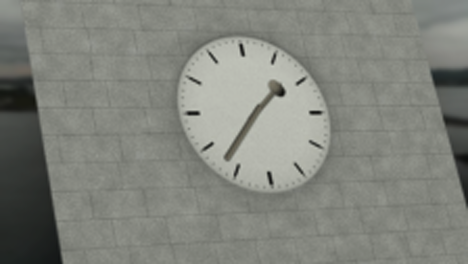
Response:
h=1 m=37
